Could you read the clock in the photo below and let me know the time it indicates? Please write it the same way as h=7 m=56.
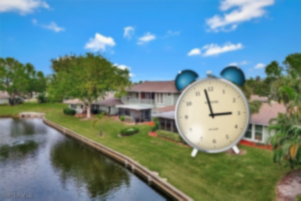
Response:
h=2 m=58
